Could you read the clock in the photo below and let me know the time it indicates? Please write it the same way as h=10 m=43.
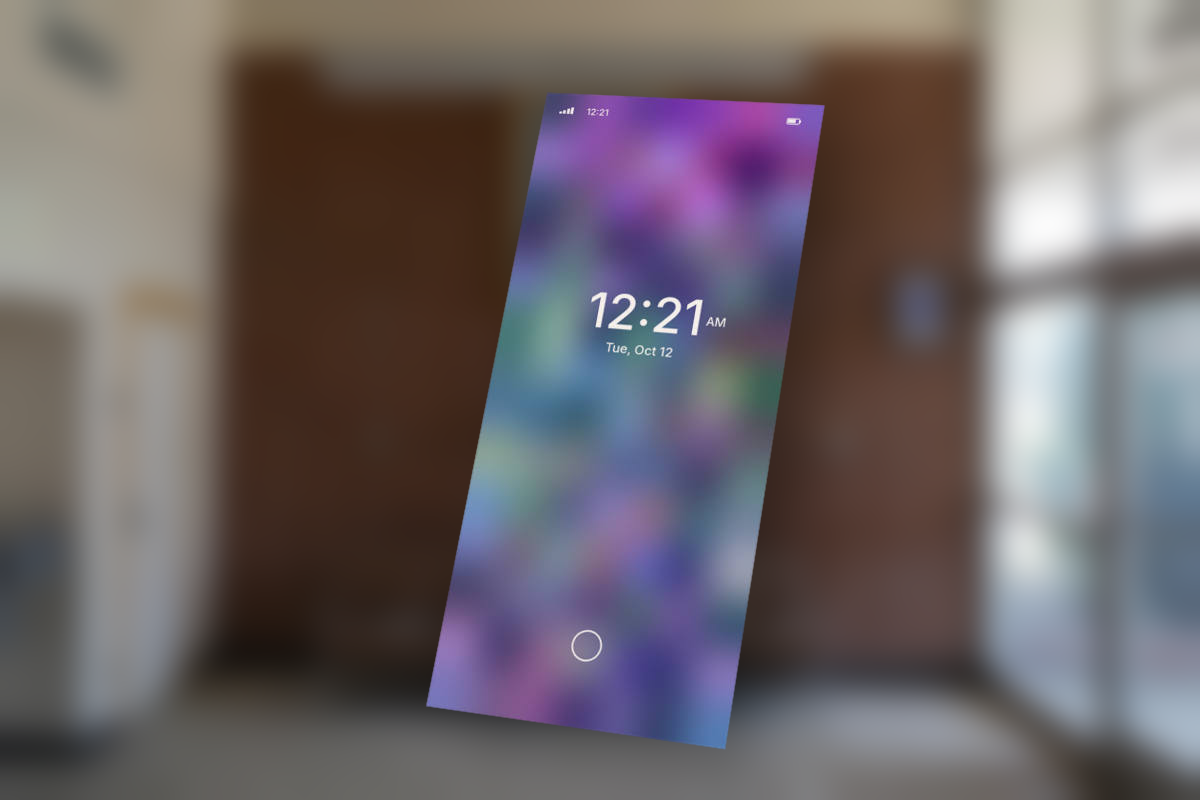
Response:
h=12 m=21
